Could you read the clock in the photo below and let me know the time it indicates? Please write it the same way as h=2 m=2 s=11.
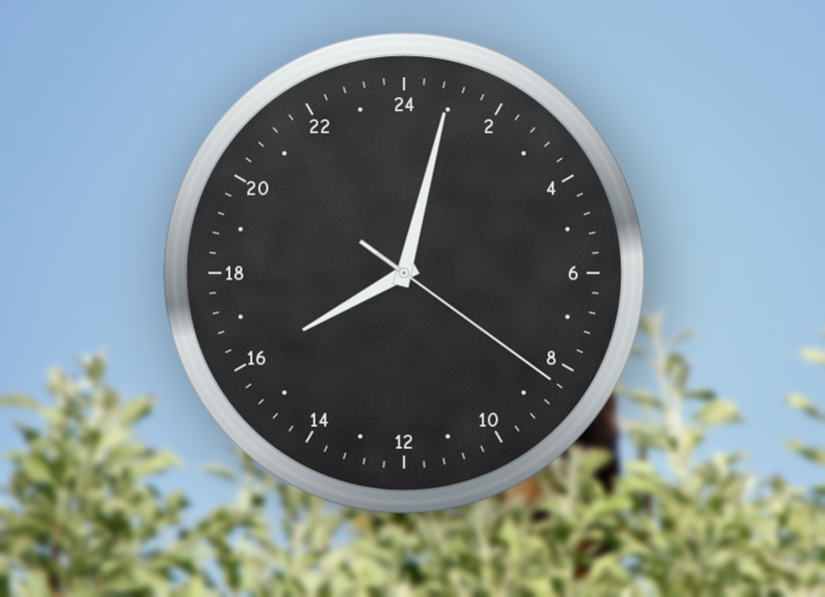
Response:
h=16 m=2 s=21
